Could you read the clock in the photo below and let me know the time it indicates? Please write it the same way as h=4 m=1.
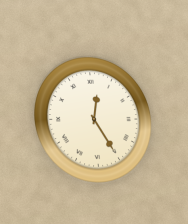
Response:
h=12 m=25
